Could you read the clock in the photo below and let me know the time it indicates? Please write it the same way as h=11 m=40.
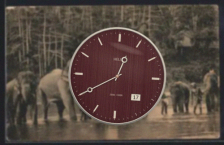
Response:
h=12 m=40
